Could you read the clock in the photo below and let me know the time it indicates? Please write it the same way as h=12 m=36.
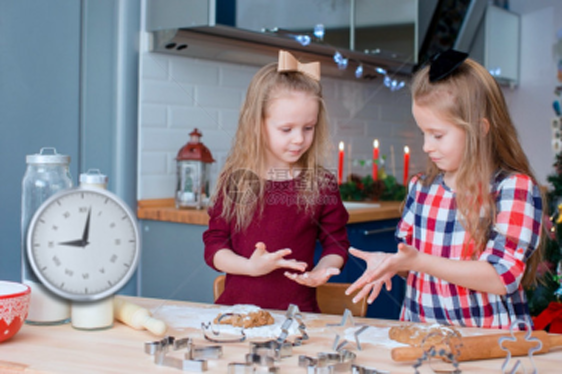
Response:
h=9 m=2
